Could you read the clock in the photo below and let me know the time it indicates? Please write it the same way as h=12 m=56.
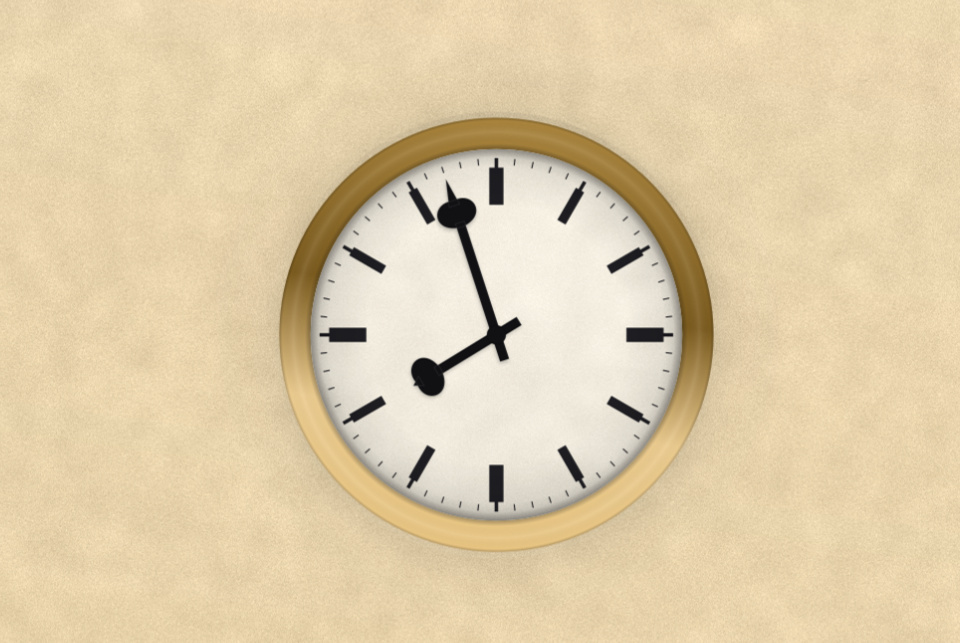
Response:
h=7 m=57
